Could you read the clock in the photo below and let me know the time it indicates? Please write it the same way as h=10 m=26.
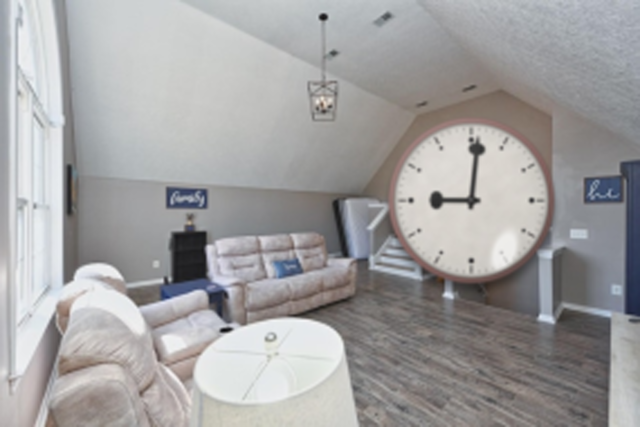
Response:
h=9 m=1
